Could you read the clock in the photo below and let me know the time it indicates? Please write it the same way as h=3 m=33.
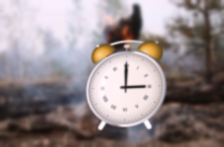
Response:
h=3 m=0
